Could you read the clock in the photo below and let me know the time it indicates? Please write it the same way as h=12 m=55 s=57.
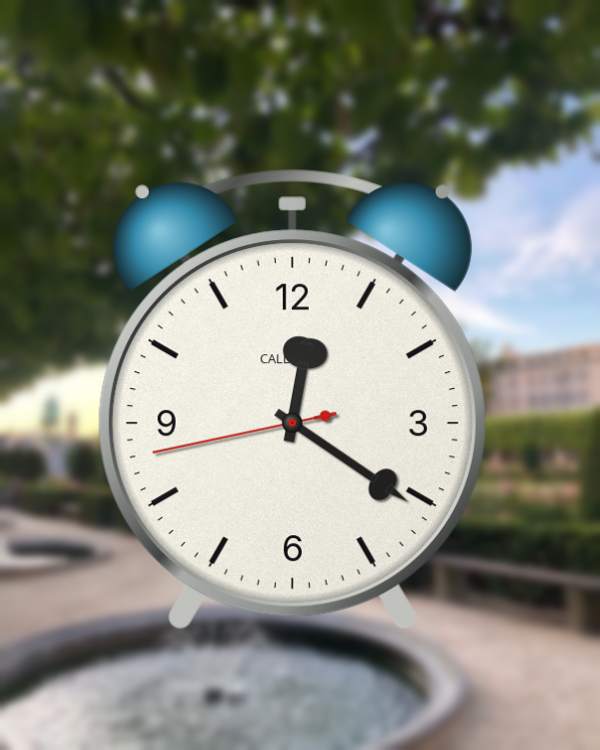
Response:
h=12 m=20 s=43
